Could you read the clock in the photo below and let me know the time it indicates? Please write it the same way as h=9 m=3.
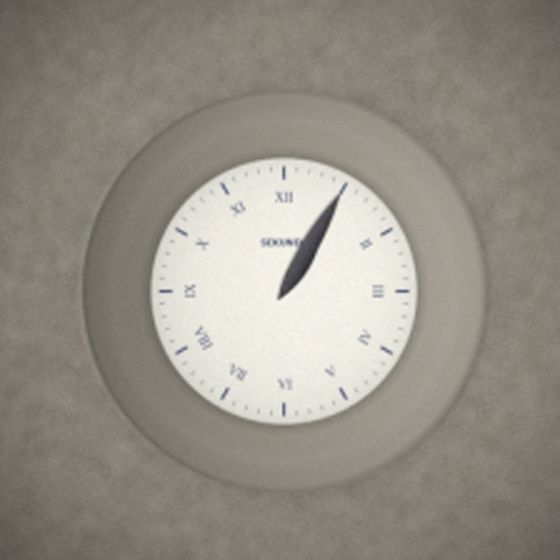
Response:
h=1 m=5
